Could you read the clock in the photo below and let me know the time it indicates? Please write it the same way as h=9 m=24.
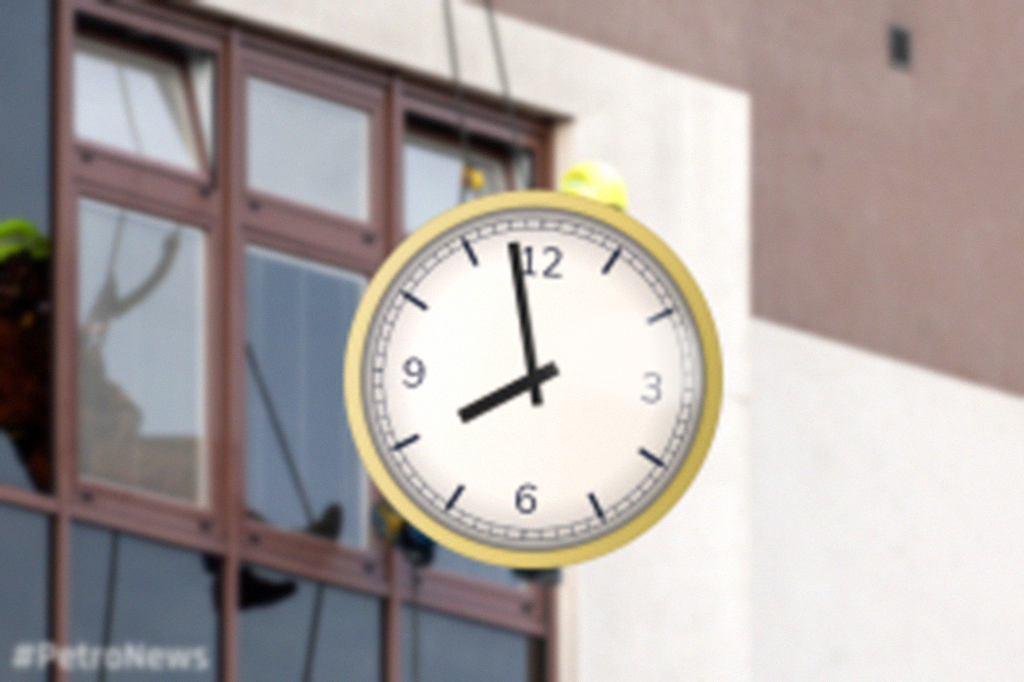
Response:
h=7 m=58
